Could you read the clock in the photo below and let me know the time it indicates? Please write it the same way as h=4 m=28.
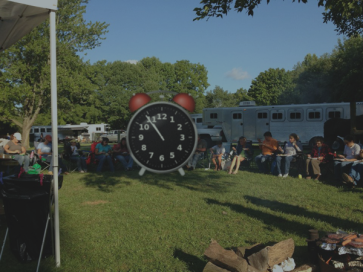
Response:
h=10 m=54
